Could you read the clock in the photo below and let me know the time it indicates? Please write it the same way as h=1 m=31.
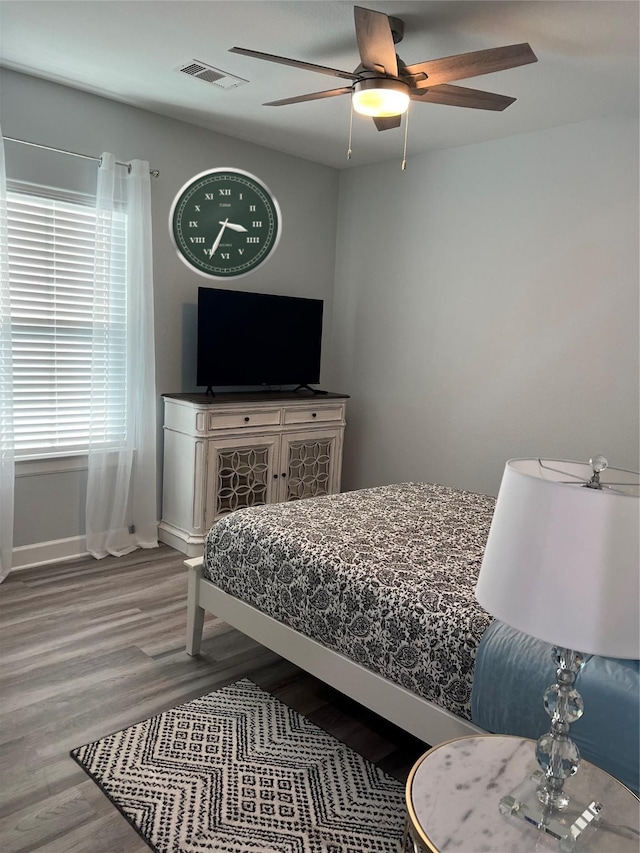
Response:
h=3 m=34
